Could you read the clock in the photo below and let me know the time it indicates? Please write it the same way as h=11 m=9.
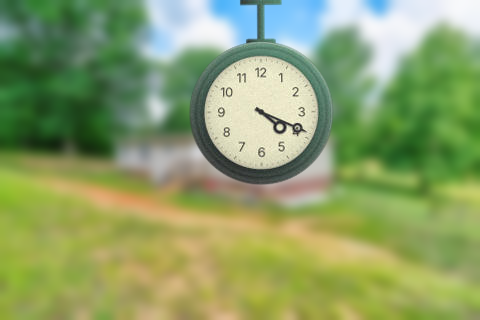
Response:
h=4 m=19
